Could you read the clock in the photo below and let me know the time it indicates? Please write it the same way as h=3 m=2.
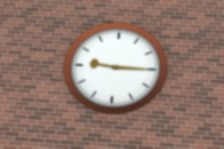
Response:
h=9 m=15
